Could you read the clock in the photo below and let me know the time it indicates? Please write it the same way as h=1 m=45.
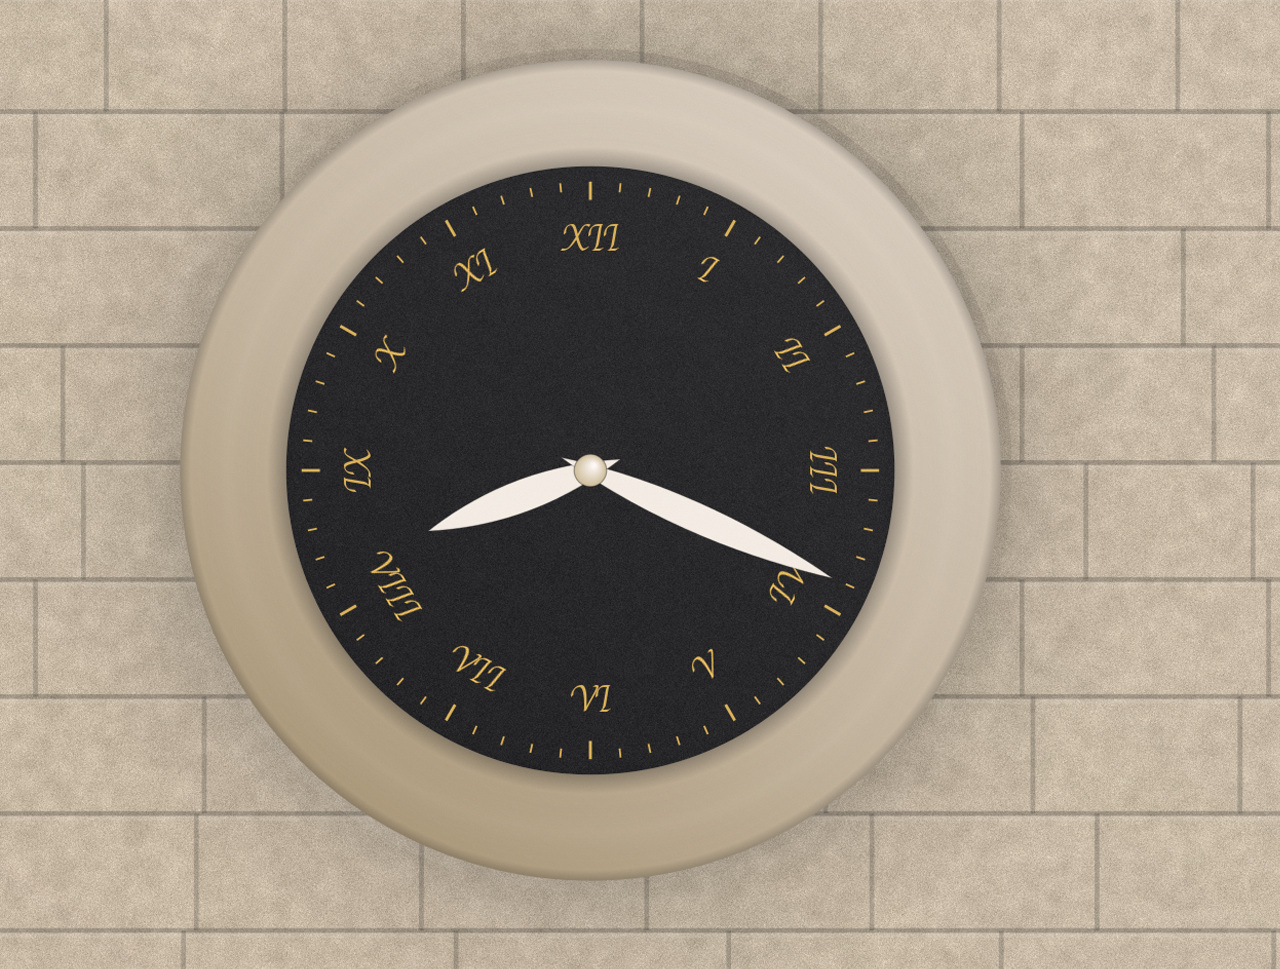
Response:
h=8 m=19
